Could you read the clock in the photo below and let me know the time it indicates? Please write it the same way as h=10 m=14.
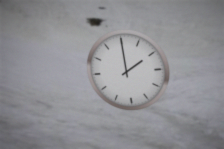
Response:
h=2 m=0
